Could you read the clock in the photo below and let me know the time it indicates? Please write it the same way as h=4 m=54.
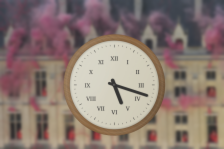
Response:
h=5 m=18
